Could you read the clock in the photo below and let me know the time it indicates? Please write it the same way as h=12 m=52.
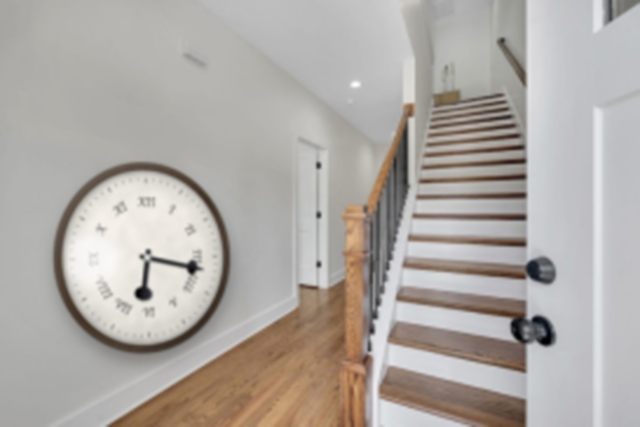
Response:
h=6 m=17
